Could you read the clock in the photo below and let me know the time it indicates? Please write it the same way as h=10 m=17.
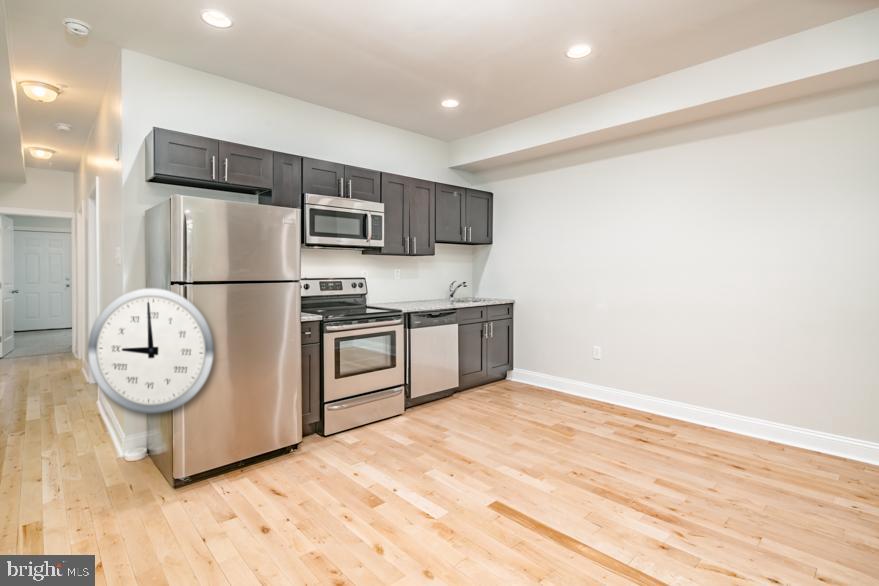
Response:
h=8 m=59
